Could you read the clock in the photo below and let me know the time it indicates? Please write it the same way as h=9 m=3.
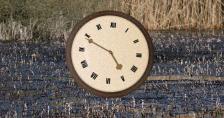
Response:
h=4 m=49
